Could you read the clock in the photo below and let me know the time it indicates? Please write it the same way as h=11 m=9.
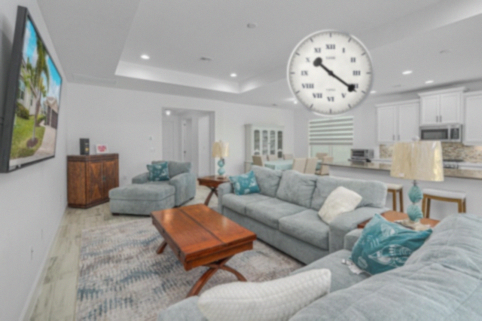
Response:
h=10 m=21
